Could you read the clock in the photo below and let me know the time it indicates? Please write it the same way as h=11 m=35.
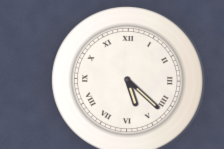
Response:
h=5 m=22
